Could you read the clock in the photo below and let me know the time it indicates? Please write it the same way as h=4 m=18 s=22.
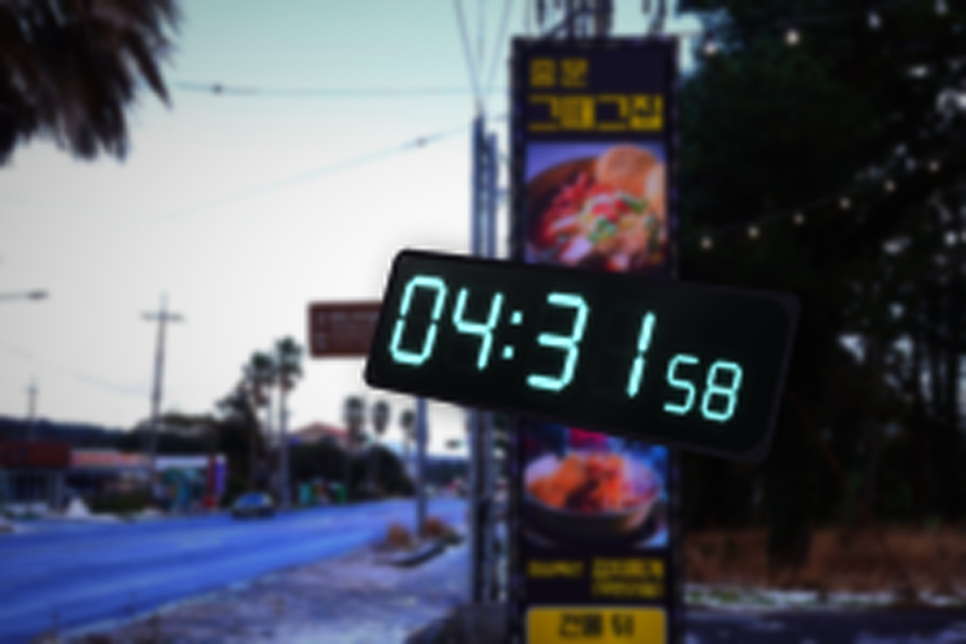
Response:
h=4 m=31 s=58
